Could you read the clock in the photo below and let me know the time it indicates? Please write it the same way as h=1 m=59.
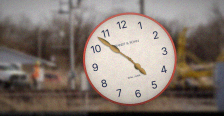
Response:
h=4 m=53
